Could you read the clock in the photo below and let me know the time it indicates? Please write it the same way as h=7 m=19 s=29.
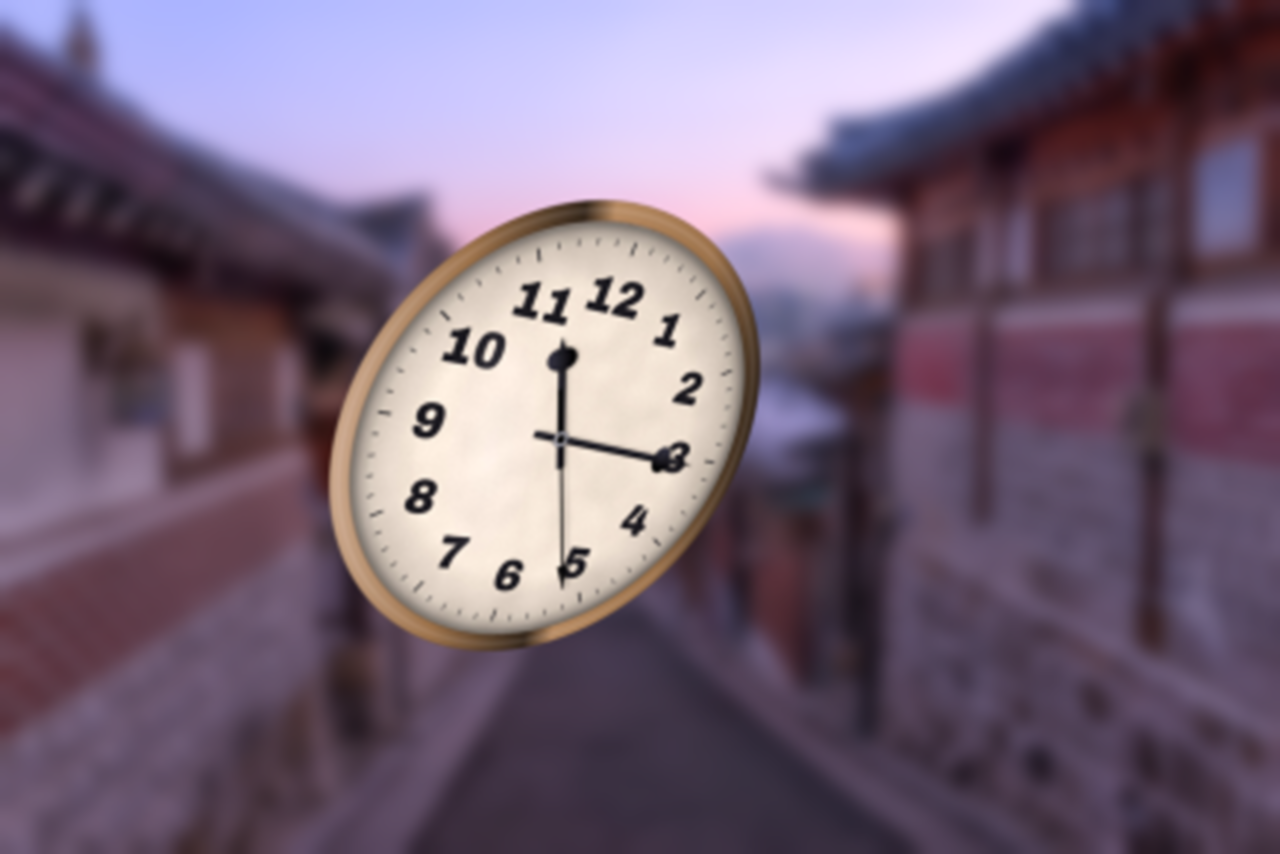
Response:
h=11 m=15 s=26
